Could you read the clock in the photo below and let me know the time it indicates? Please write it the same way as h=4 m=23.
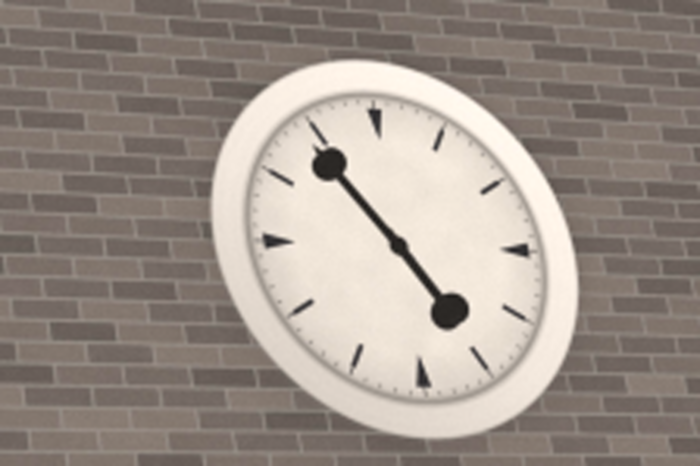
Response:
h=4 m=54
